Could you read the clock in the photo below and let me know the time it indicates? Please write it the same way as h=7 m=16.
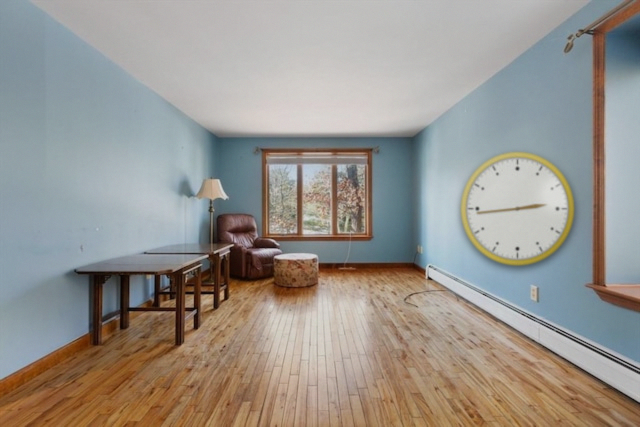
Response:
h=2 m=44
